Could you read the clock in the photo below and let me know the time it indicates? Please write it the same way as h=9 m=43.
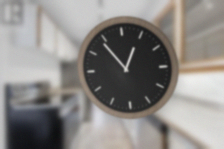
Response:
h=12 m=54
